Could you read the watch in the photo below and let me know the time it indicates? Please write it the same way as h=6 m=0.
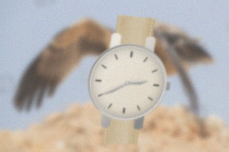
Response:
h=2 m=40
